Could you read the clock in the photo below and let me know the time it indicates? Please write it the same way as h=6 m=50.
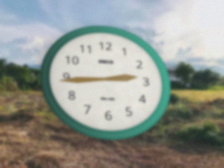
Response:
h=2 m=44
